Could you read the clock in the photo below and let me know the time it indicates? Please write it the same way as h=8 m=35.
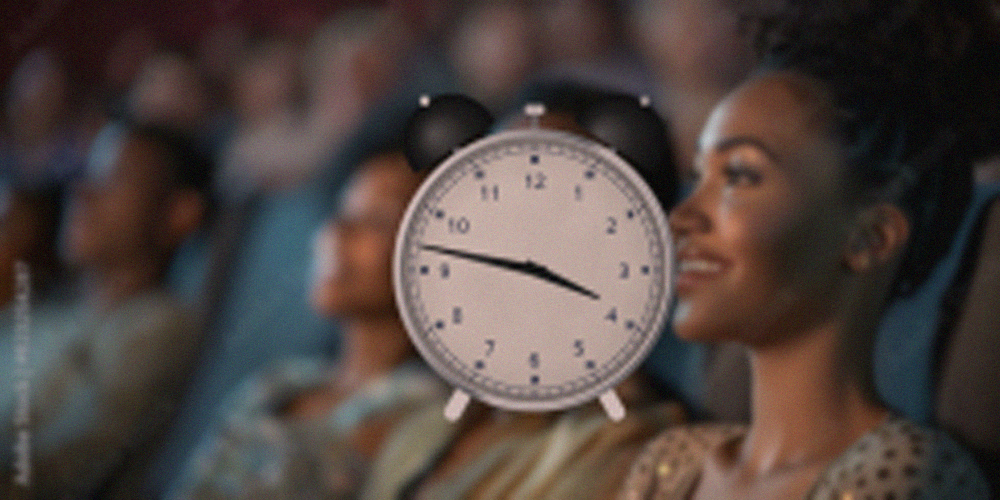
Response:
h=3 m=47
